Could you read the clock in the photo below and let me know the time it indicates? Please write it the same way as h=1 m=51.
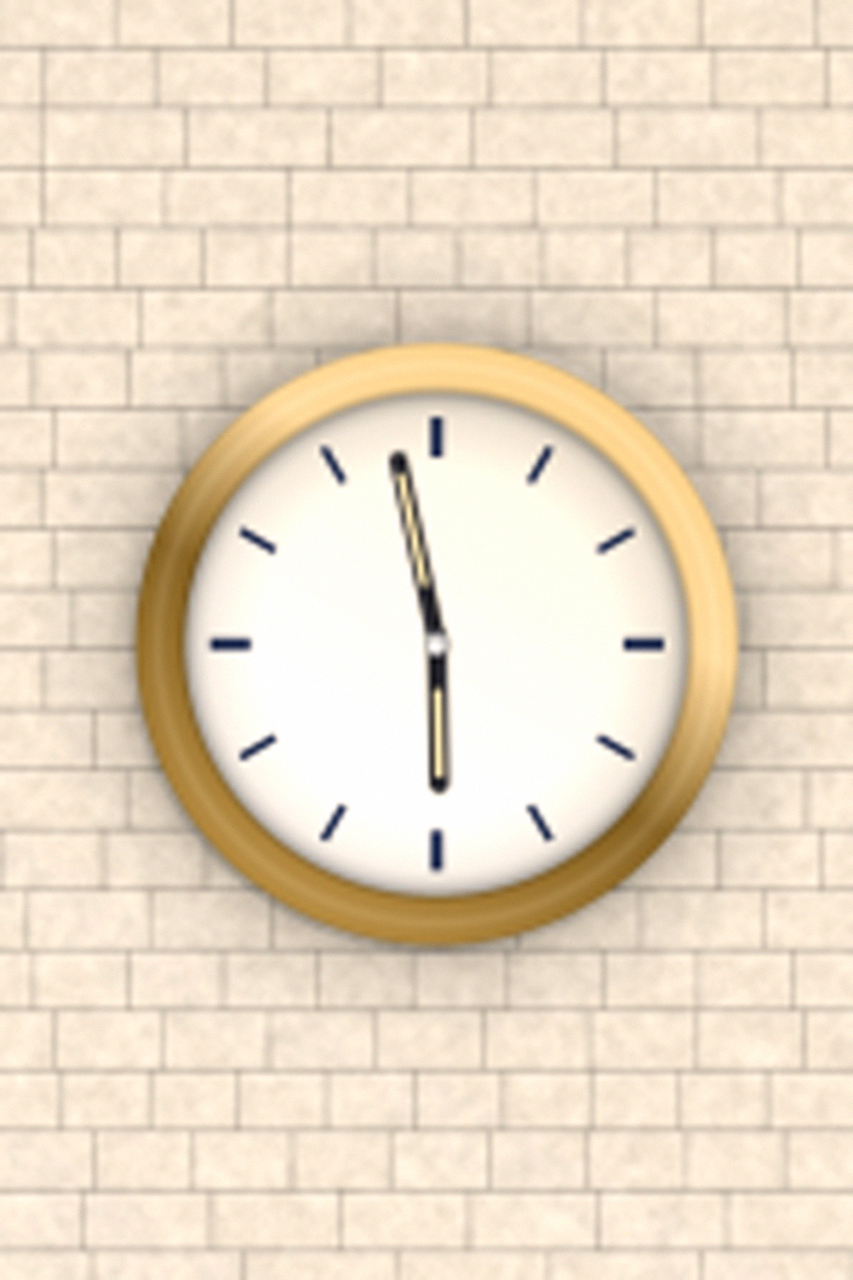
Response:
h=5 m=58
